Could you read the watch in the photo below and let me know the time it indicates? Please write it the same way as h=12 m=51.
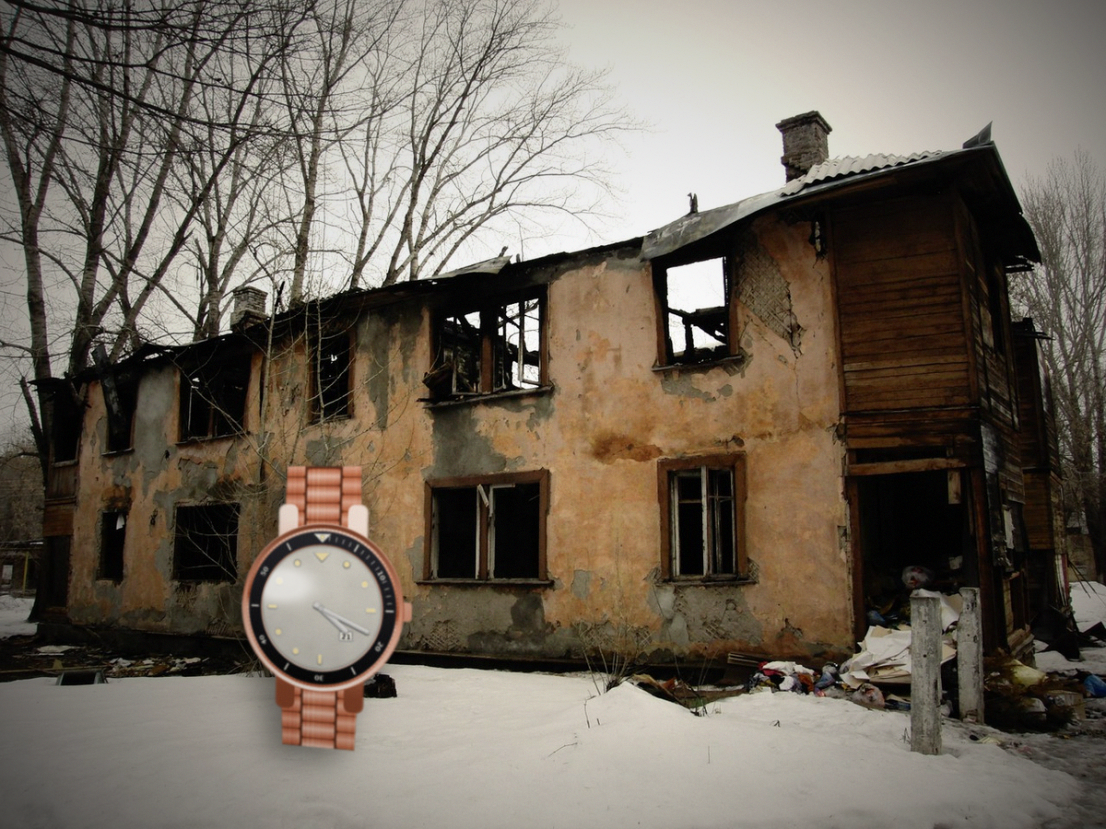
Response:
h=4 m=19
